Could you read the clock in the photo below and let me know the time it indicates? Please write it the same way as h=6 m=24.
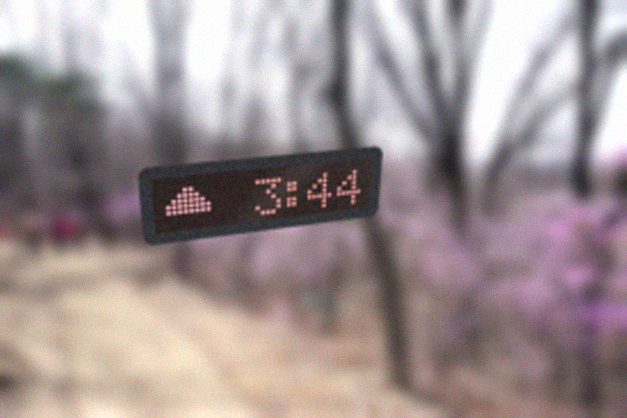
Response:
h=3 m=44
